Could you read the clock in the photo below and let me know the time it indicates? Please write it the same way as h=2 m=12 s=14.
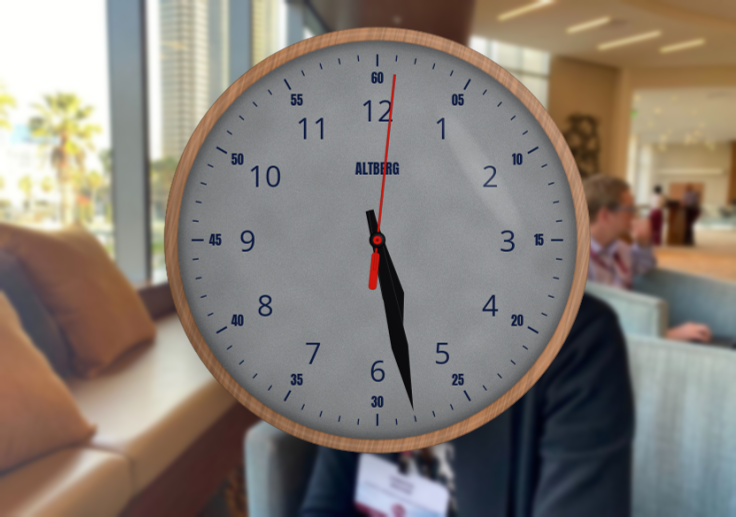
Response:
h=5 m=28 s=1
